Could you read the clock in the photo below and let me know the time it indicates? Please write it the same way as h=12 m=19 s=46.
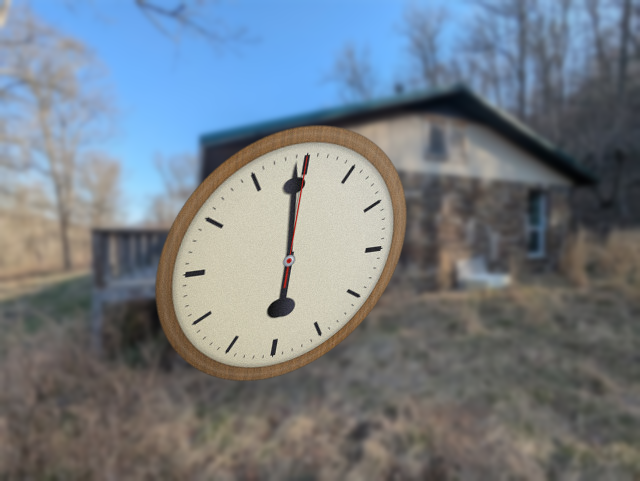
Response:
h=5 m=59 s=0
